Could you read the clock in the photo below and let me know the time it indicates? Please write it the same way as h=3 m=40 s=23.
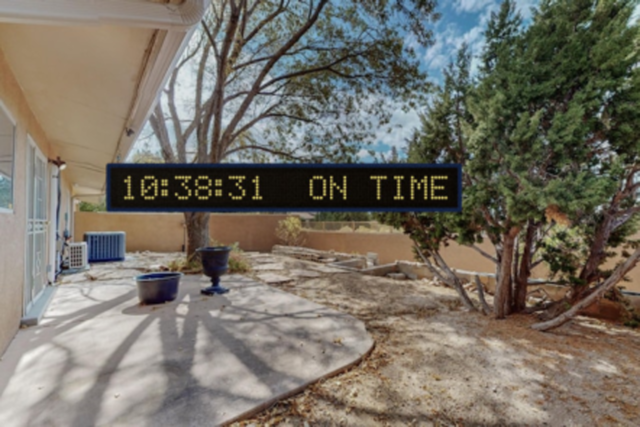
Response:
h=10 m=38 s=31
